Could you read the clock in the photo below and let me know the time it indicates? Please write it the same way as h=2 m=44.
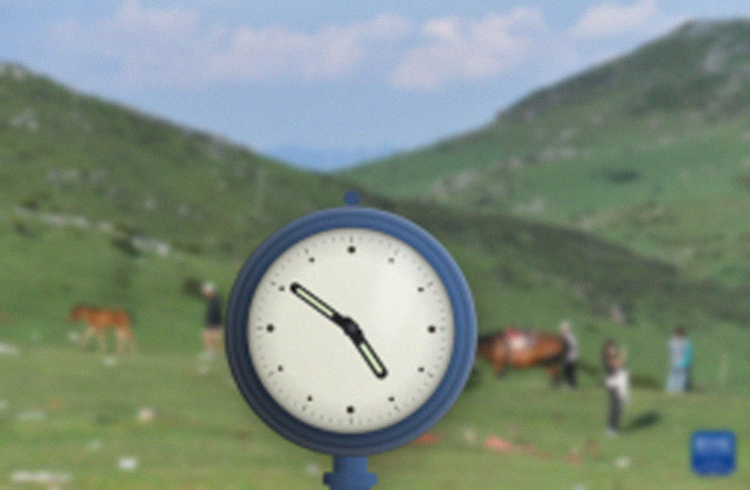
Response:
h=4 m=51
